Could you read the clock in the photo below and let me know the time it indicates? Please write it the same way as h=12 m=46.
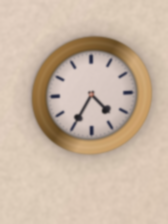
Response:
h=4 m=35
